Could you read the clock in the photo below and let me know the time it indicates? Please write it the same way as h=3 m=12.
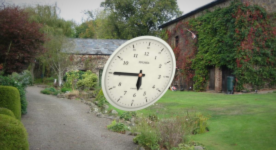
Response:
h=5 m=45
